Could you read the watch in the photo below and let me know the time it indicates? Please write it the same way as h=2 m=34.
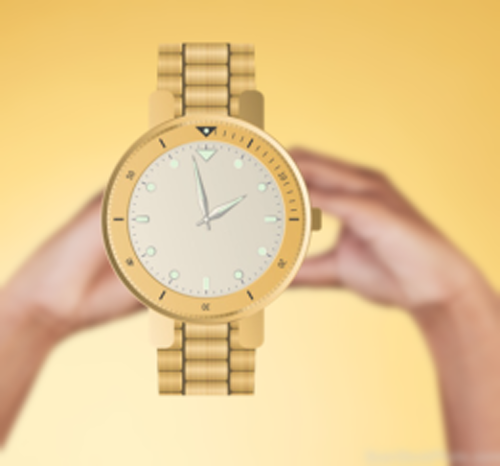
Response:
h=1 m=58
